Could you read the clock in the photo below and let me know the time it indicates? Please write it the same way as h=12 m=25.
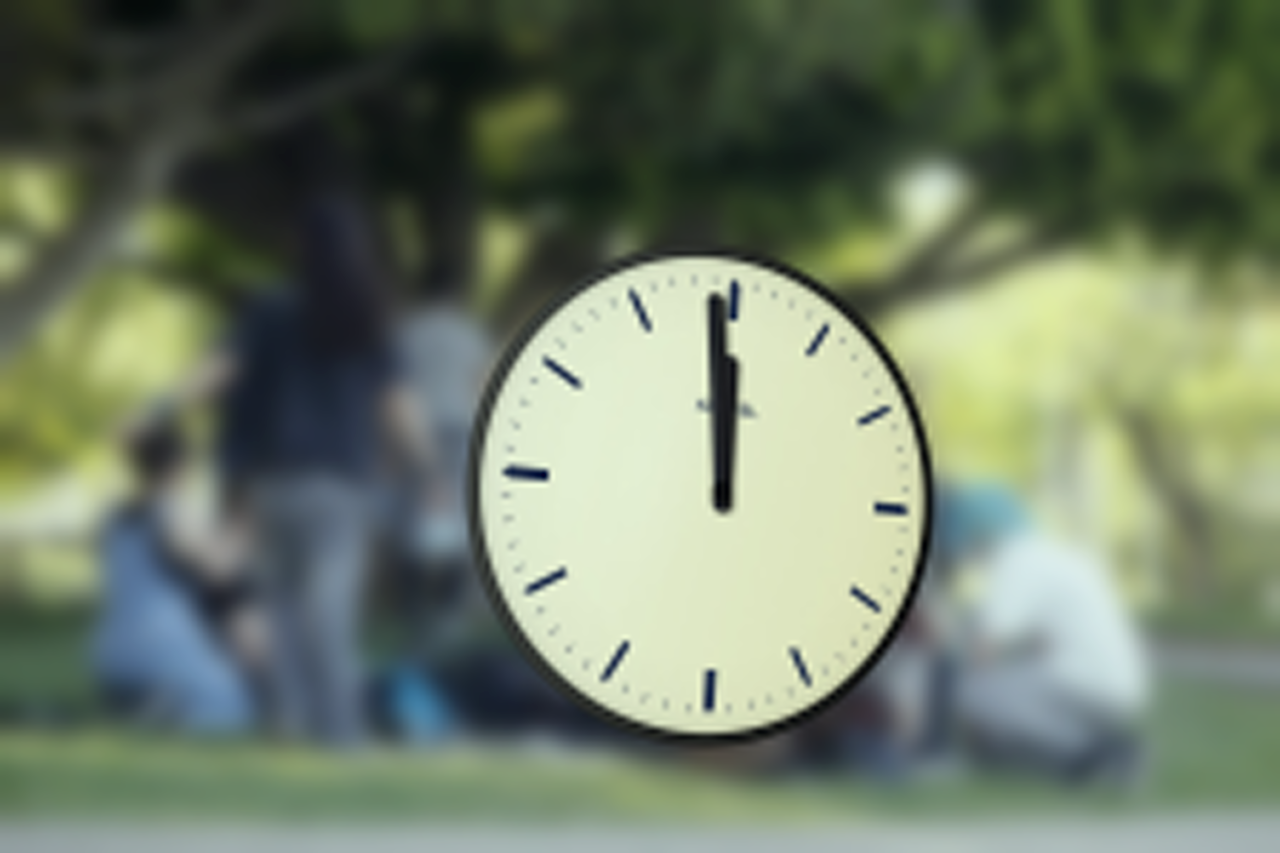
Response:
h=11 m=59
